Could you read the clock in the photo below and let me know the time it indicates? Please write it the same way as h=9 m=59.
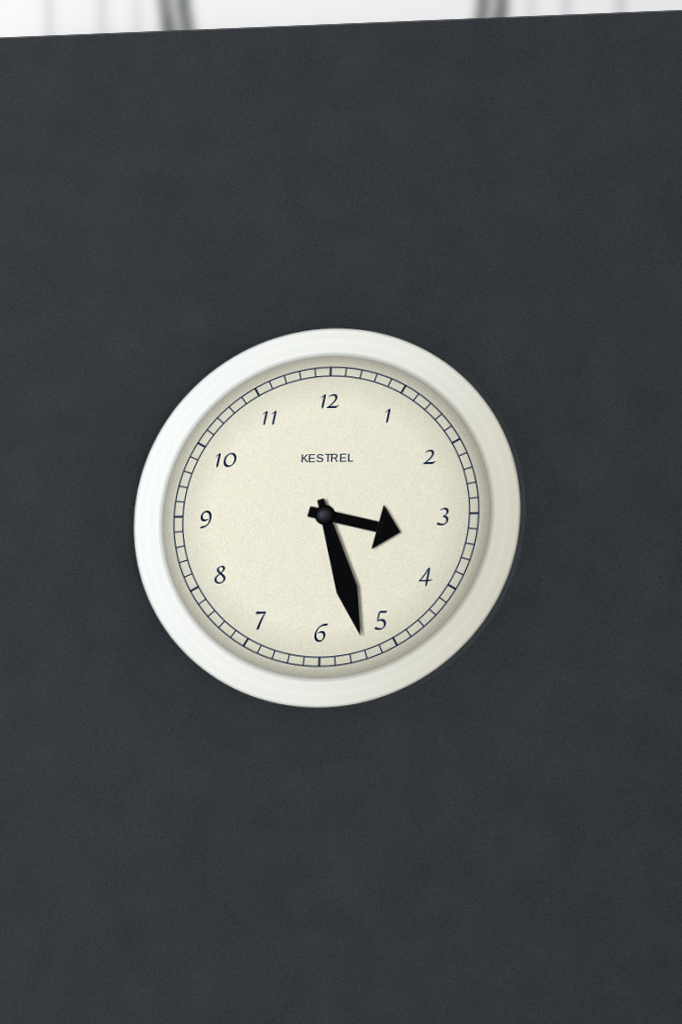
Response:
h=3 m=27
